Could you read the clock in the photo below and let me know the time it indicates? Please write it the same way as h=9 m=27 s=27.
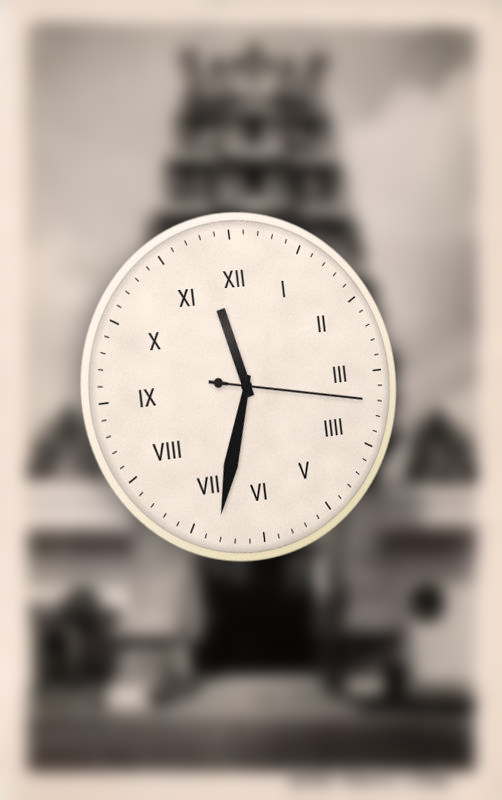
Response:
h=11 m=33 s=17
